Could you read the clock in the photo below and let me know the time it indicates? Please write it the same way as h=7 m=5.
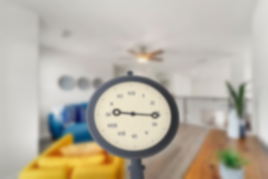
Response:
h=9 m=16
